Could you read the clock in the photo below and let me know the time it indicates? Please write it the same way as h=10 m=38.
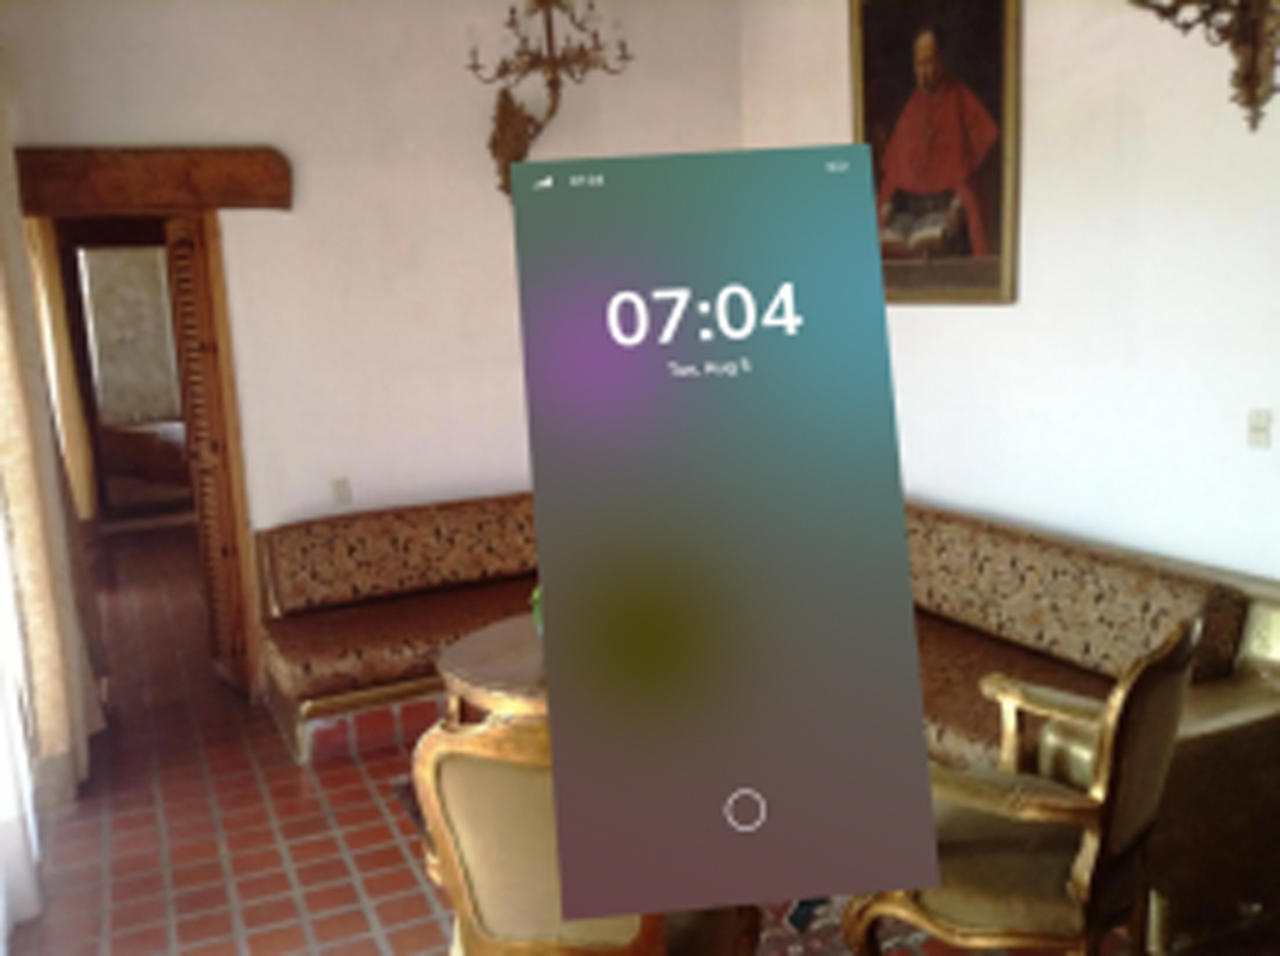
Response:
h=7 m=4
